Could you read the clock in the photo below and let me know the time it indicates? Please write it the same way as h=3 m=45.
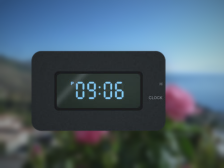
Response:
h=9 m=6
